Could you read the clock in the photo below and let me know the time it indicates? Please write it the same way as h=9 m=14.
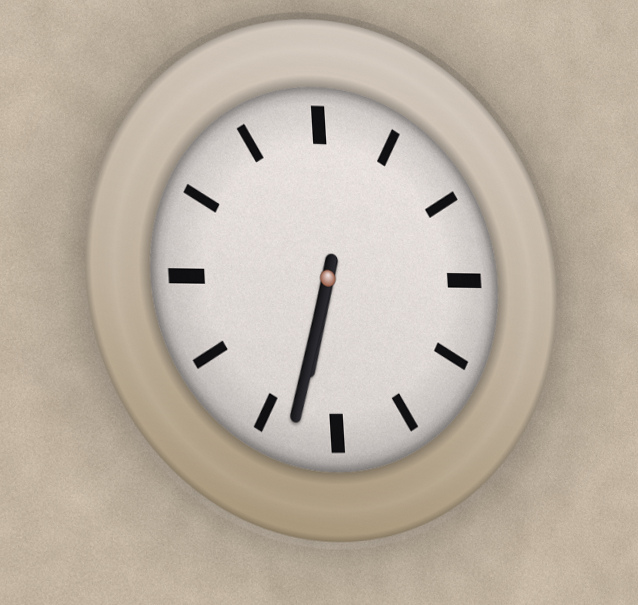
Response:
h=6 m=33
